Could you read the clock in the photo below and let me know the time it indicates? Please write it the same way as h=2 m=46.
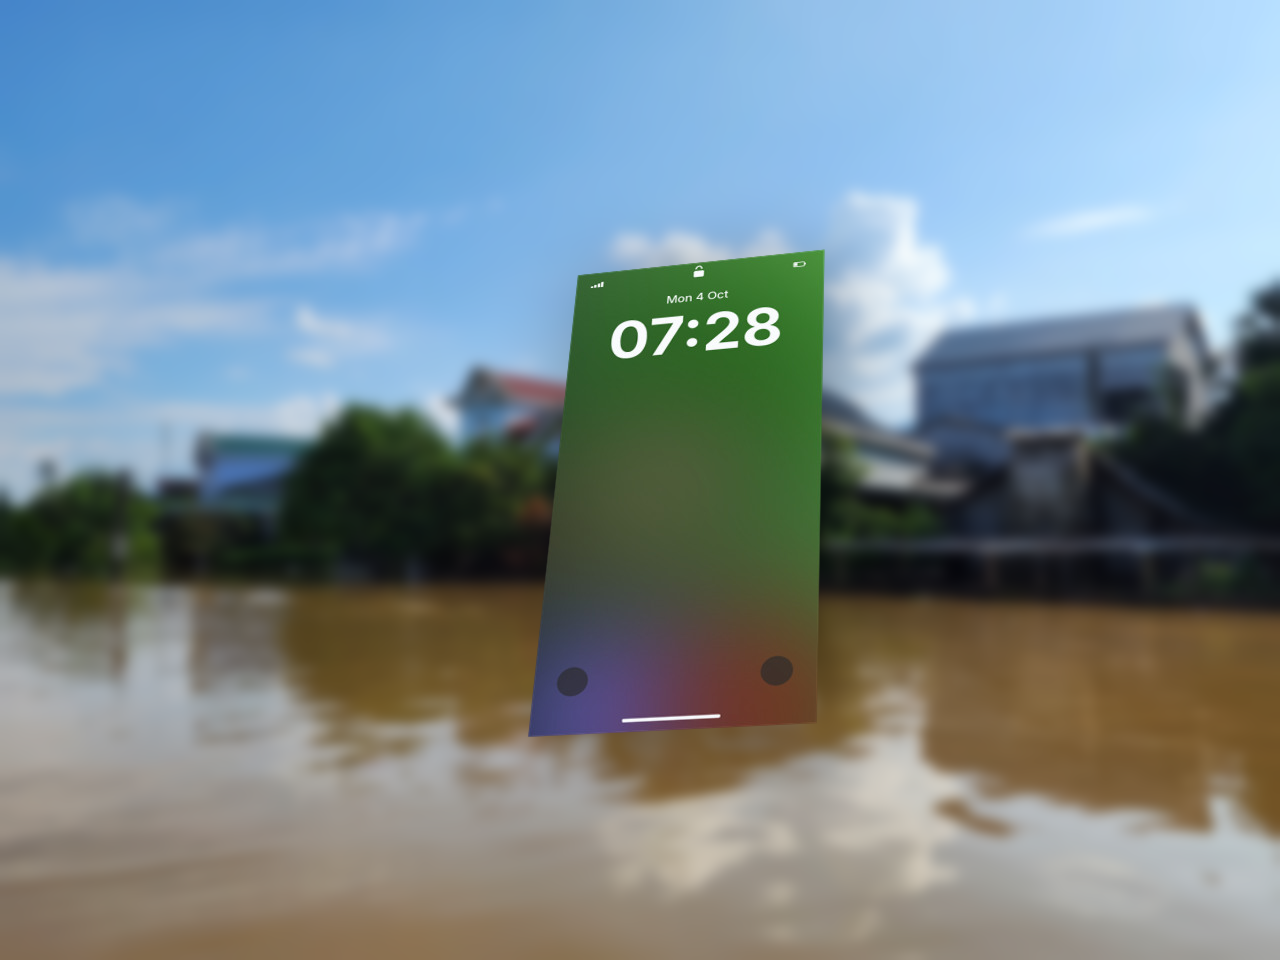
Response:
h=7 m=28
